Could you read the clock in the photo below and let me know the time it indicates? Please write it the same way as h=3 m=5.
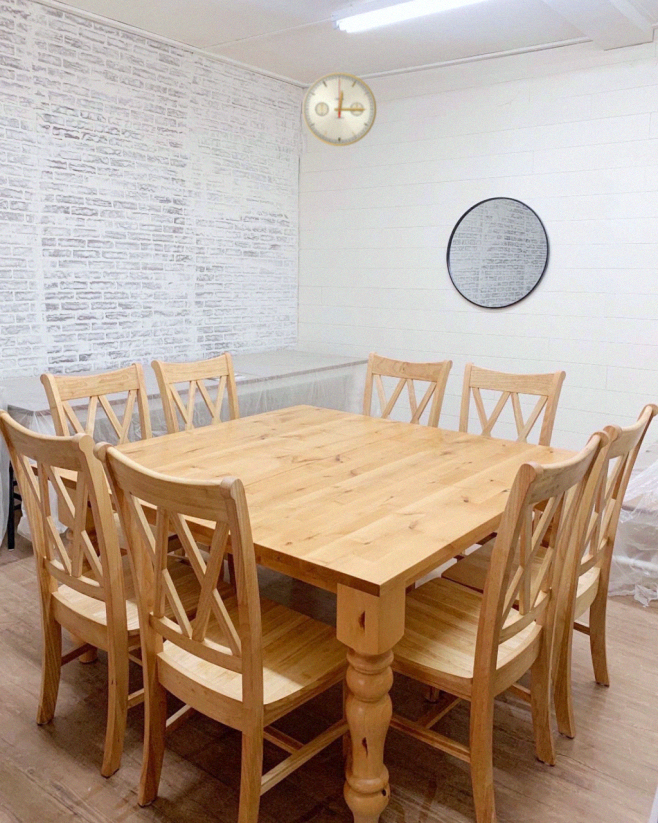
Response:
h=12 m=15
